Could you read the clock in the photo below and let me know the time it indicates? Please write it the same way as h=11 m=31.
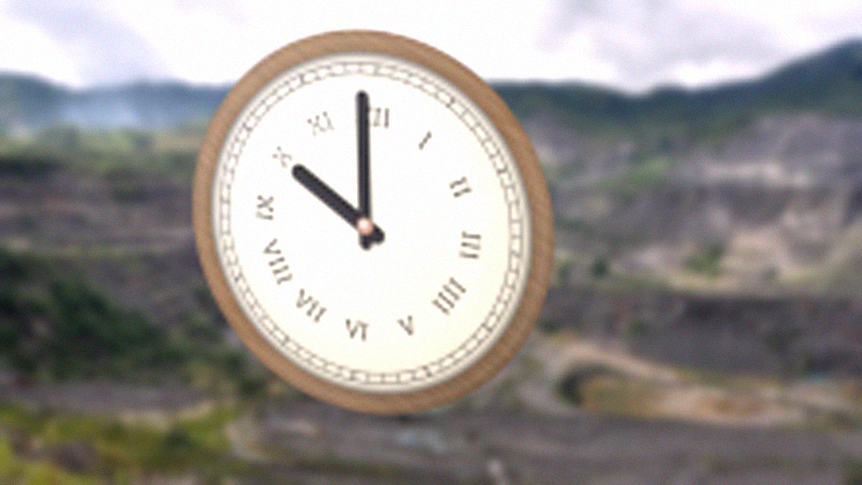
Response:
h=9 m=59
